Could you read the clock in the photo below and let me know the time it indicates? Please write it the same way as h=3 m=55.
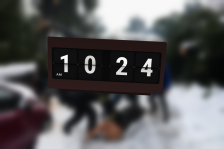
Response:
h=10 m=24
